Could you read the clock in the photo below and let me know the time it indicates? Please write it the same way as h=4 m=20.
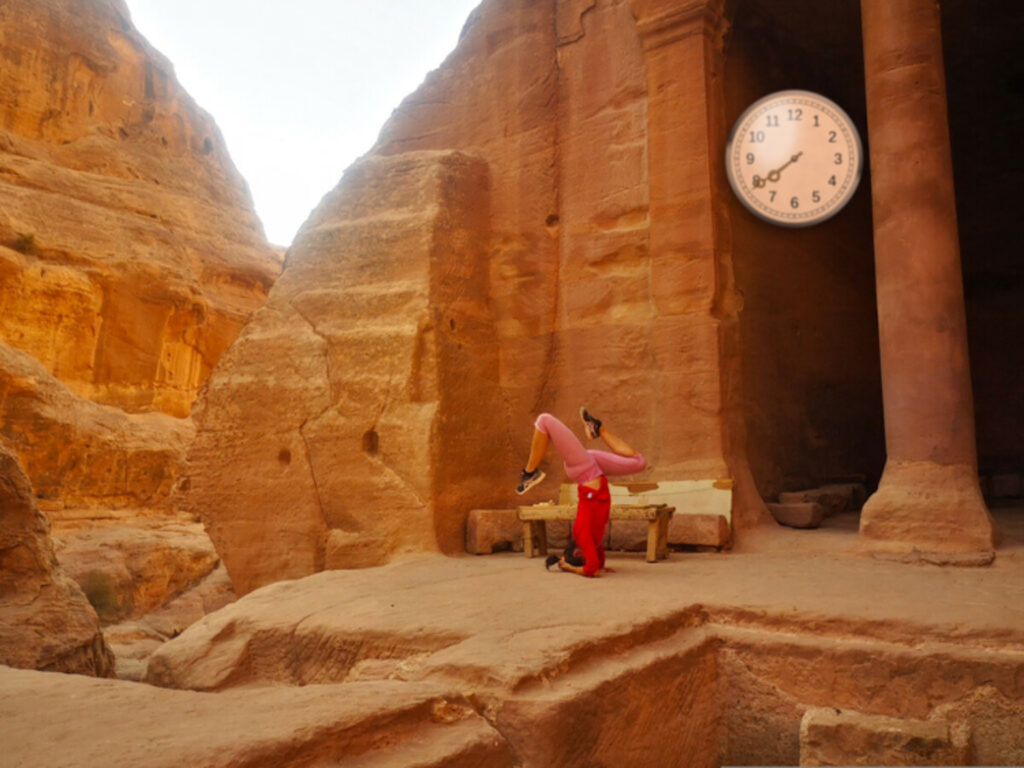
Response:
h=7 m=39
